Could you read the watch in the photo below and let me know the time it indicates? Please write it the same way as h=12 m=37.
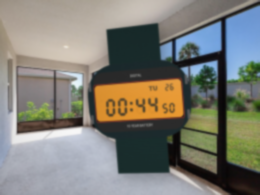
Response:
h=0 m=44
